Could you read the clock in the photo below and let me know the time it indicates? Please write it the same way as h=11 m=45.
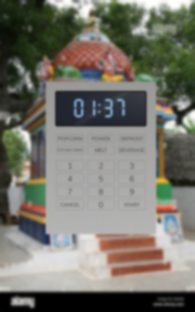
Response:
h=1 m=37
